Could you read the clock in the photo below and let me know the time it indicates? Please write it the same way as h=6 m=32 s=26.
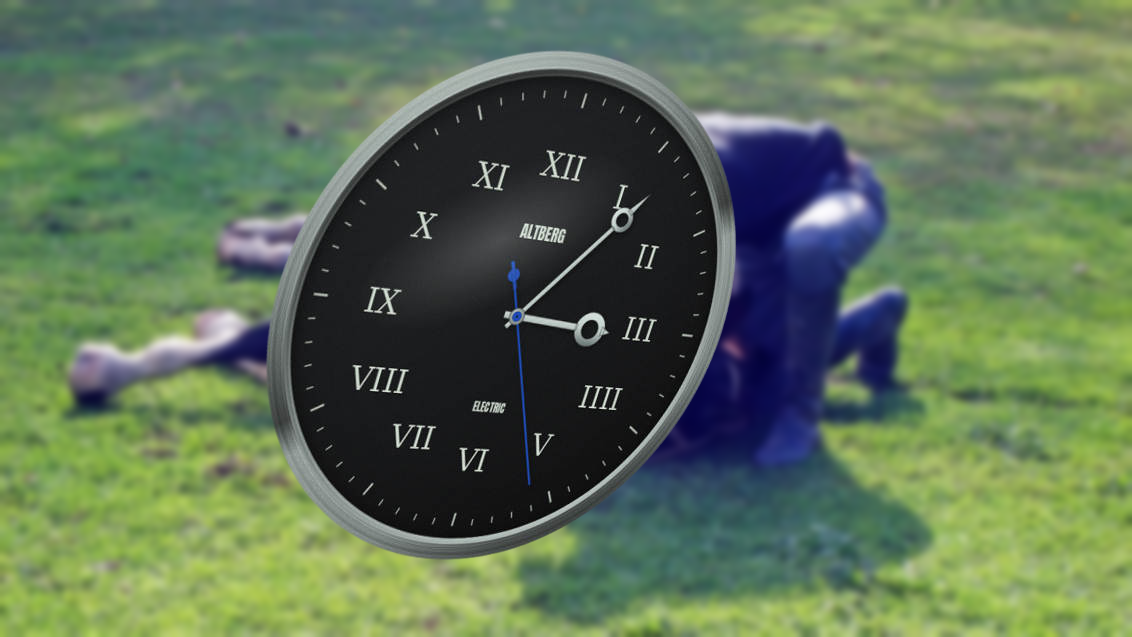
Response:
h=3 m=6 s=26
